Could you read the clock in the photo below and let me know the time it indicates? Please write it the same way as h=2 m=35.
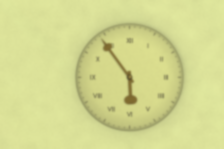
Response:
h=5 m=54
